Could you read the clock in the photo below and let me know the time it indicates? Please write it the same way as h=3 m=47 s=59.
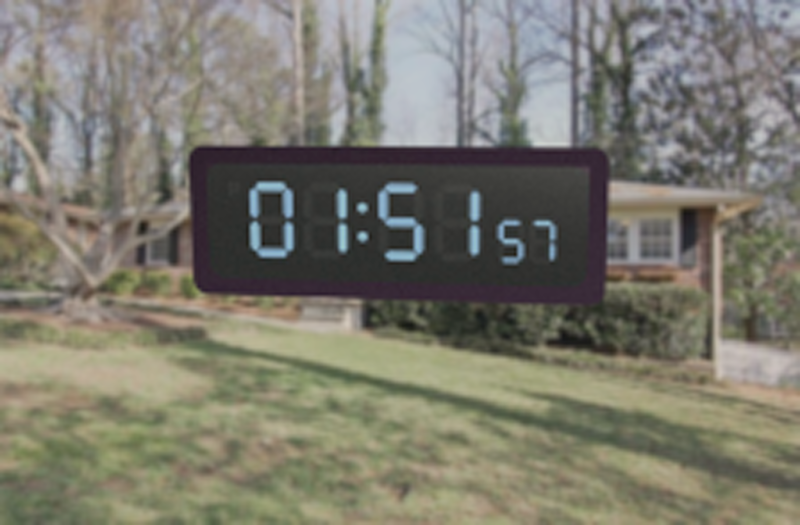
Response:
h=1 m=51 s=57
